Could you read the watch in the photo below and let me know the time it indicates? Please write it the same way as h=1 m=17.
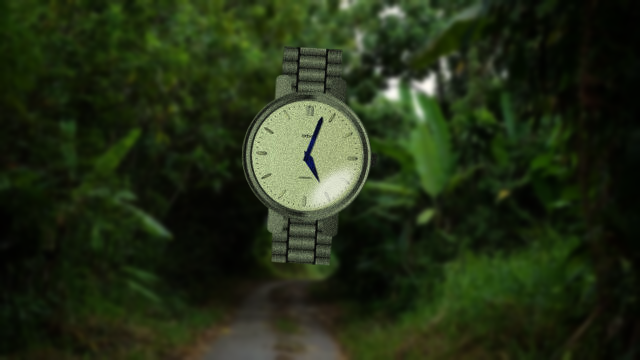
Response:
h=5 m=3
